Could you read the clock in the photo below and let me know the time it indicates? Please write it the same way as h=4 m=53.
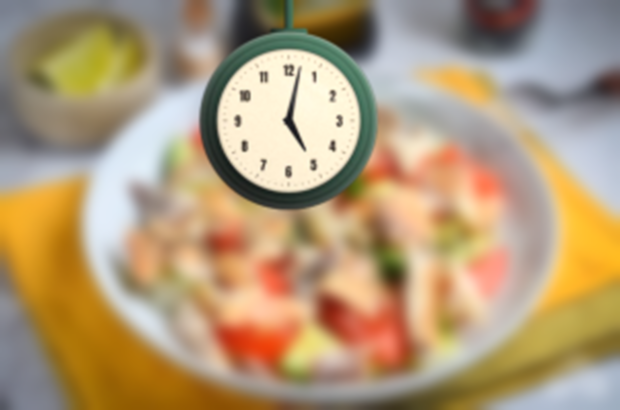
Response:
h=5 m=2
